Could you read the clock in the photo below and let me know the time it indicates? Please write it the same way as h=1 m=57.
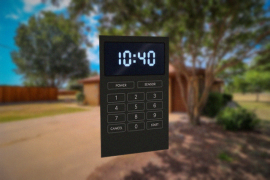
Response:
h=10 m=40
